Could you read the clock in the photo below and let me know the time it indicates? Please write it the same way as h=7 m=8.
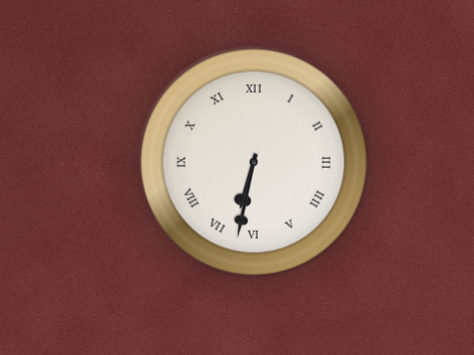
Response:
h=6 m=32
